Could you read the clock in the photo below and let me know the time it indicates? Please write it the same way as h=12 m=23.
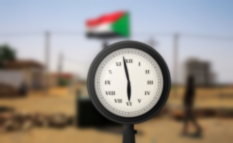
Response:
h=5 m=58
